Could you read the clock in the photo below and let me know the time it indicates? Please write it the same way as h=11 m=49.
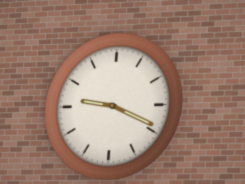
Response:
h=9 m=19
